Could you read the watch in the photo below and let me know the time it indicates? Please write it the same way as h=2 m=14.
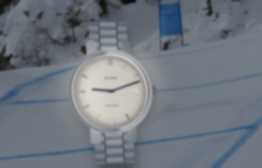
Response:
h=9 m=12
